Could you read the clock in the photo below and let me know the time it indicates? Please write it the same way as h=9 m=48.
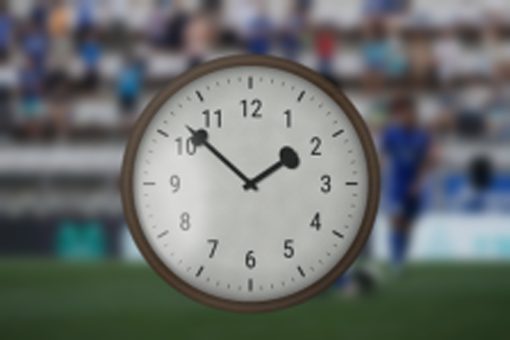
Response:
h=1 m=52
